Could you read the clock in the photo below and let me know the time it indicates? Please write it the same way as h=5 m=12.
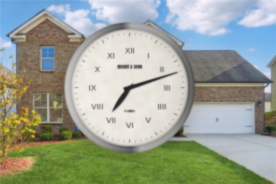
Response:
h=7 m=12
